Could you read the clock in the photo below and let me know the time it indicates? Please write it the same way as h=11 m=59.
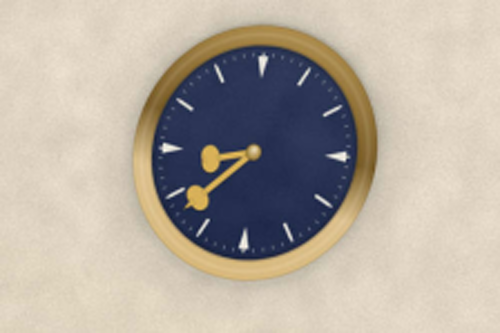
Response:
h=8 m=38
